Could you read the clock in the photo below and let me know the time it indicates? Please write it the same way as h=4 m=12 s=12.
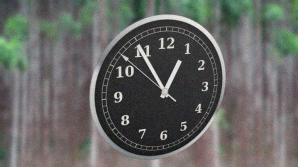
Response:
h=12 m=54 s=52
